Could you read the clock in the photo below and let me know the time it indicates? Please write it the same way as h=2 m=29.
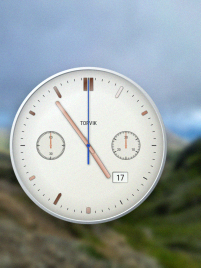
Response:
h=4 m=54
